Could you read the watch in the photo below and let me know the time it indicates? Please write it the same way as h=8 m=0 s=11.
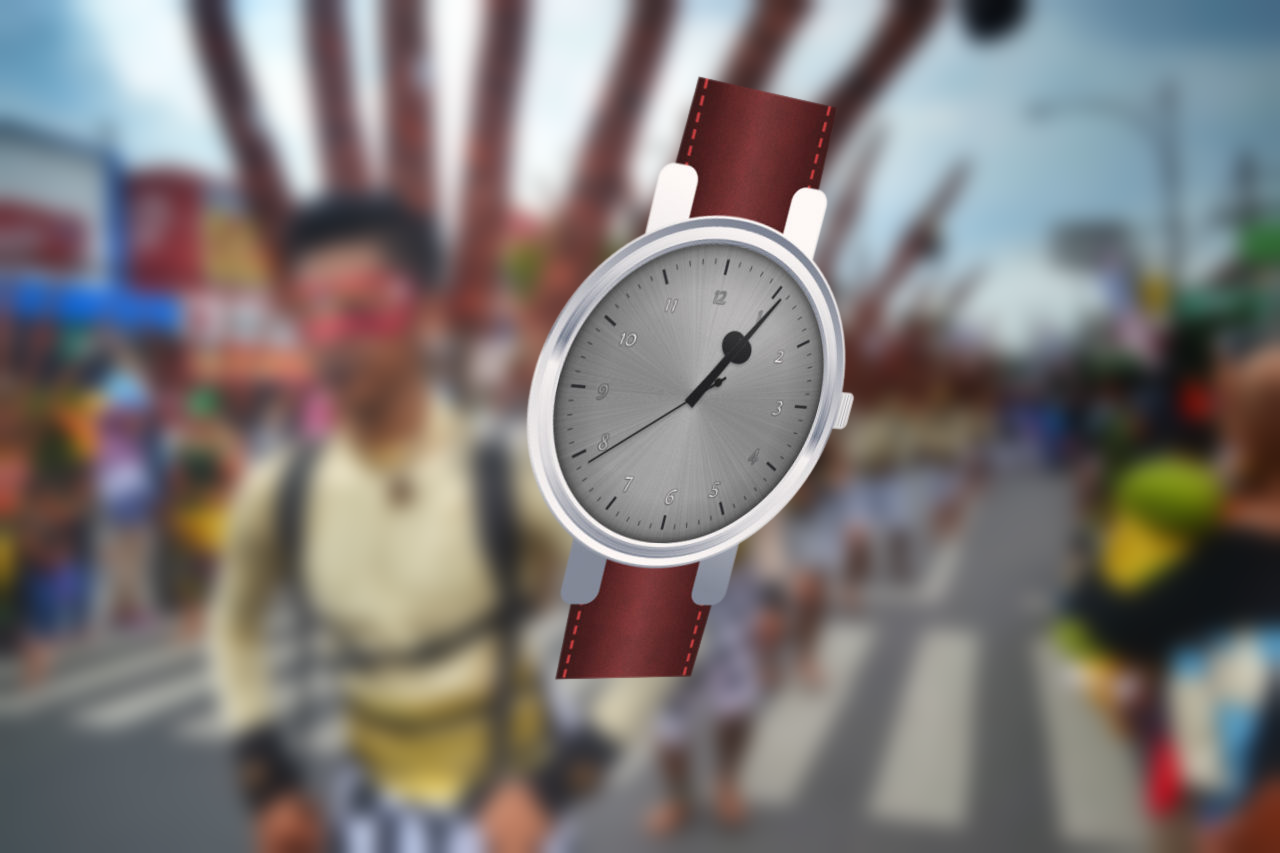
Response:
h=1 m=5 s=39
